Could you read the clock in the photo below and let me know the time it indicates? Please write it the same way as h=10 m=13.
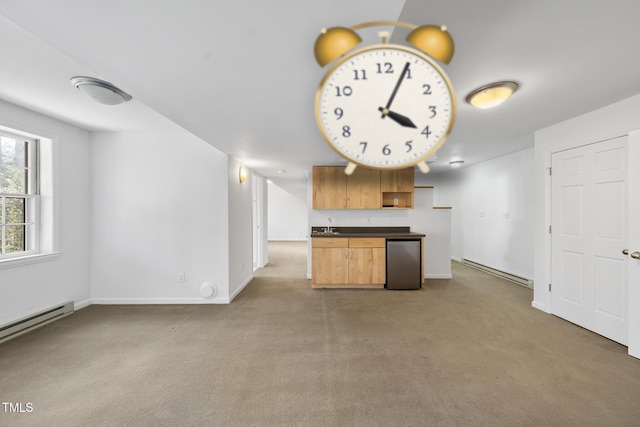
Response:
h=4 m=4
